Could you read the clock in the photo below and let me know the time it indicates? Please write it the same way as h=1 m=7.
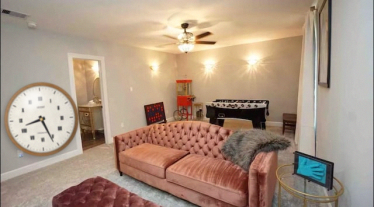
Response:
h=8 m=26
